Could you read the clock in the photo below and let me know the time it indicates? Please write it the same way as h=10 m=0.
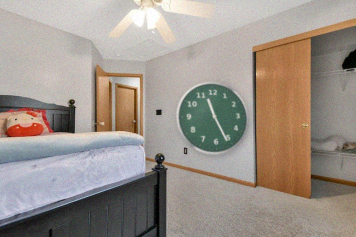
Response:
h=11 m=26
